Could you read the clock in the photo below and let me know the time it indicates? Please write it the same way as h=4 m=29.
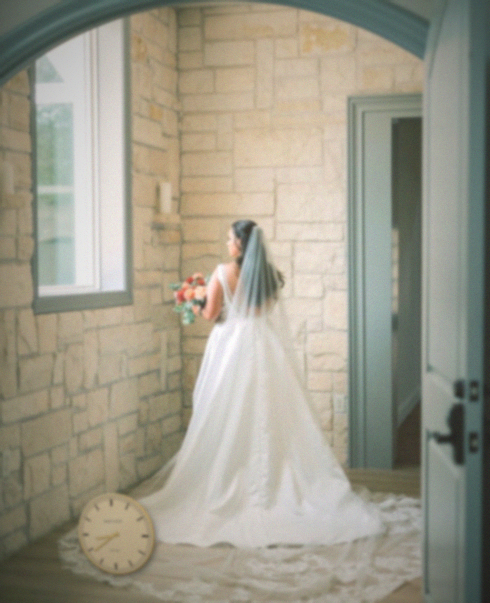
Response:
h=8 m=39
